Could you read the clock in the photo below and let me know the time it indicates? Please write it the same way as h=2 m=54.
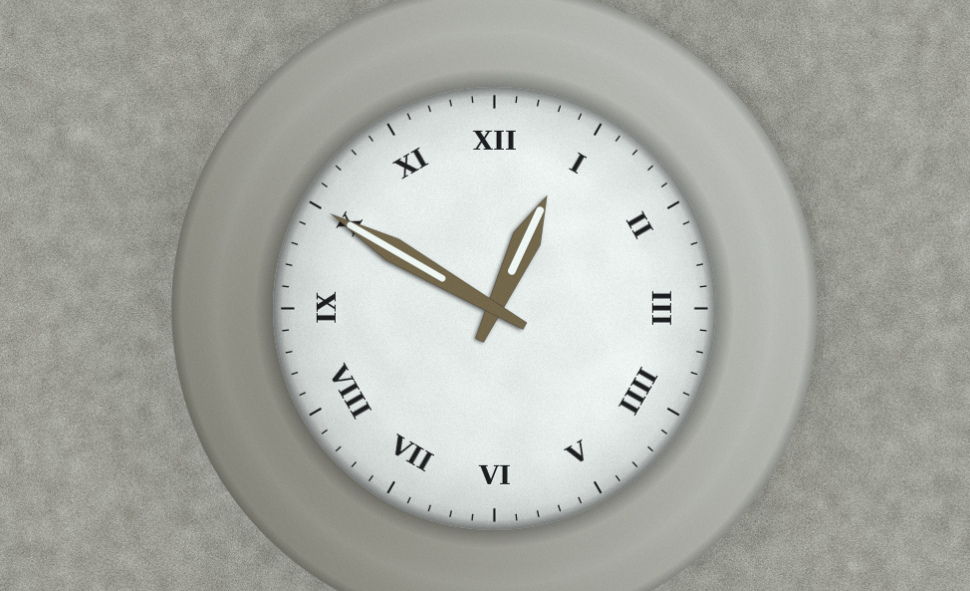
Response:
h=12 m=50
